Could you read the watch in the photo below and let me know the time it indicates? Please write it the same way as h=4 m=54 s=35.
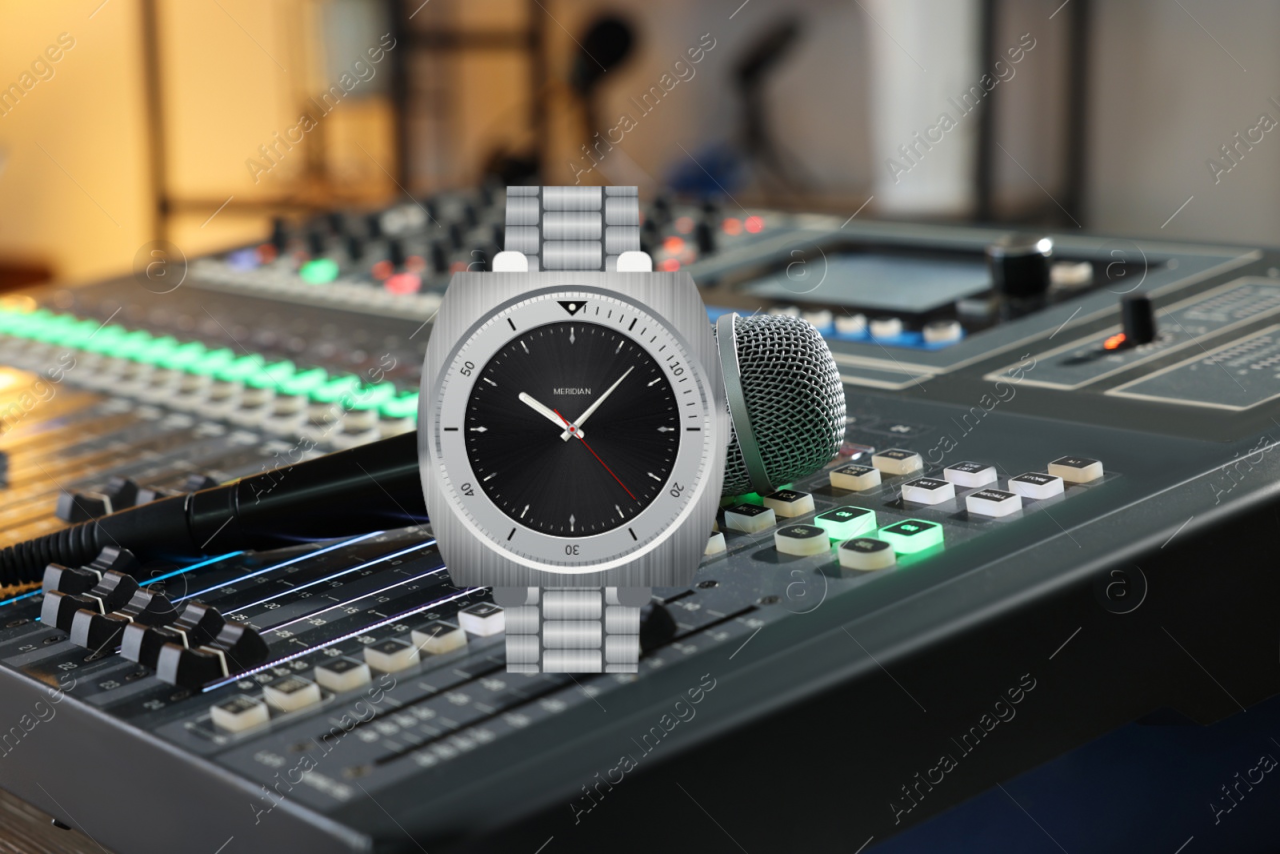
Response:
h=10 m=7 s=23
